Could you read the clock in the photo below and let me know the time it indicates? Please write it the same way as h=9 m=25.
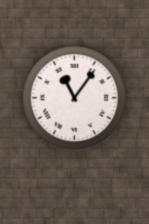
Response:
h=11 m=6
